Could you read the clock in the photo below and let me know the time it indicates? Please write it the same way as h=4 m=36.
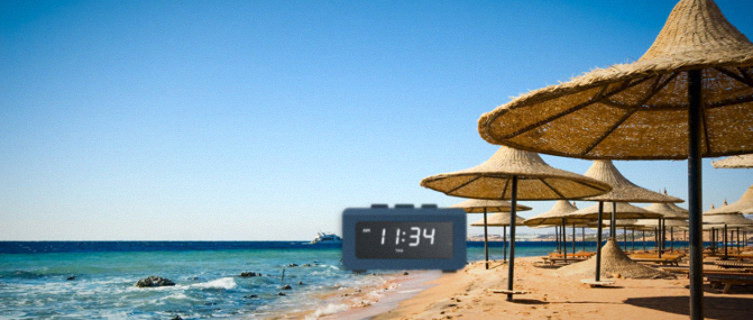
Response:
h=11 m=34
